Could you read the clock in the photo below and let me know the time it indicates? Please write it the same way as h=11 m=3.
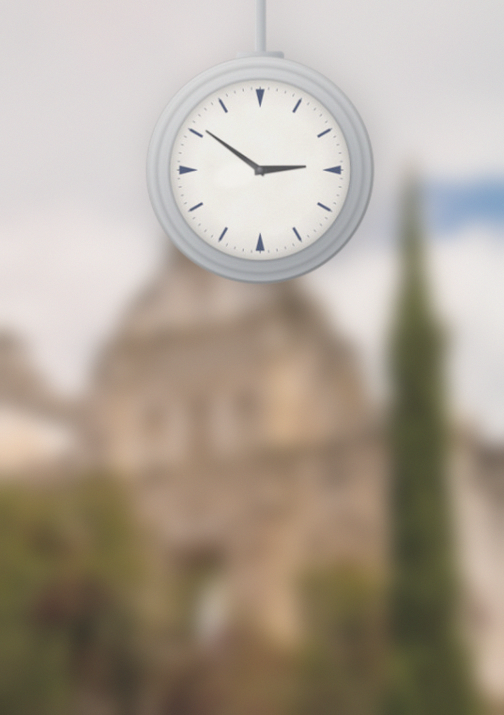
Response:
h=2 m=51
